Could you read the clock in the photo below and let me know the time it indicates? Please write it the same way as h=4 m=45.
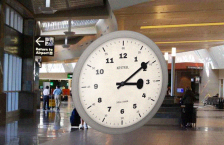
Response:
h=3 m=9
